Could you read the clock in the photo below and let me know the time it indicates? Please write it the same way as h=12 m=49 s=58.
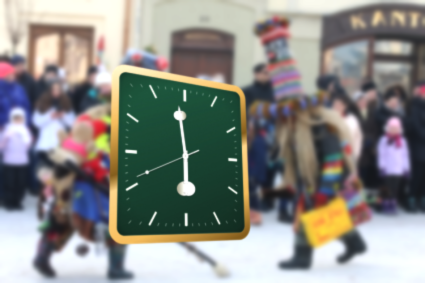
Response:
h=5 m=58 s=41
